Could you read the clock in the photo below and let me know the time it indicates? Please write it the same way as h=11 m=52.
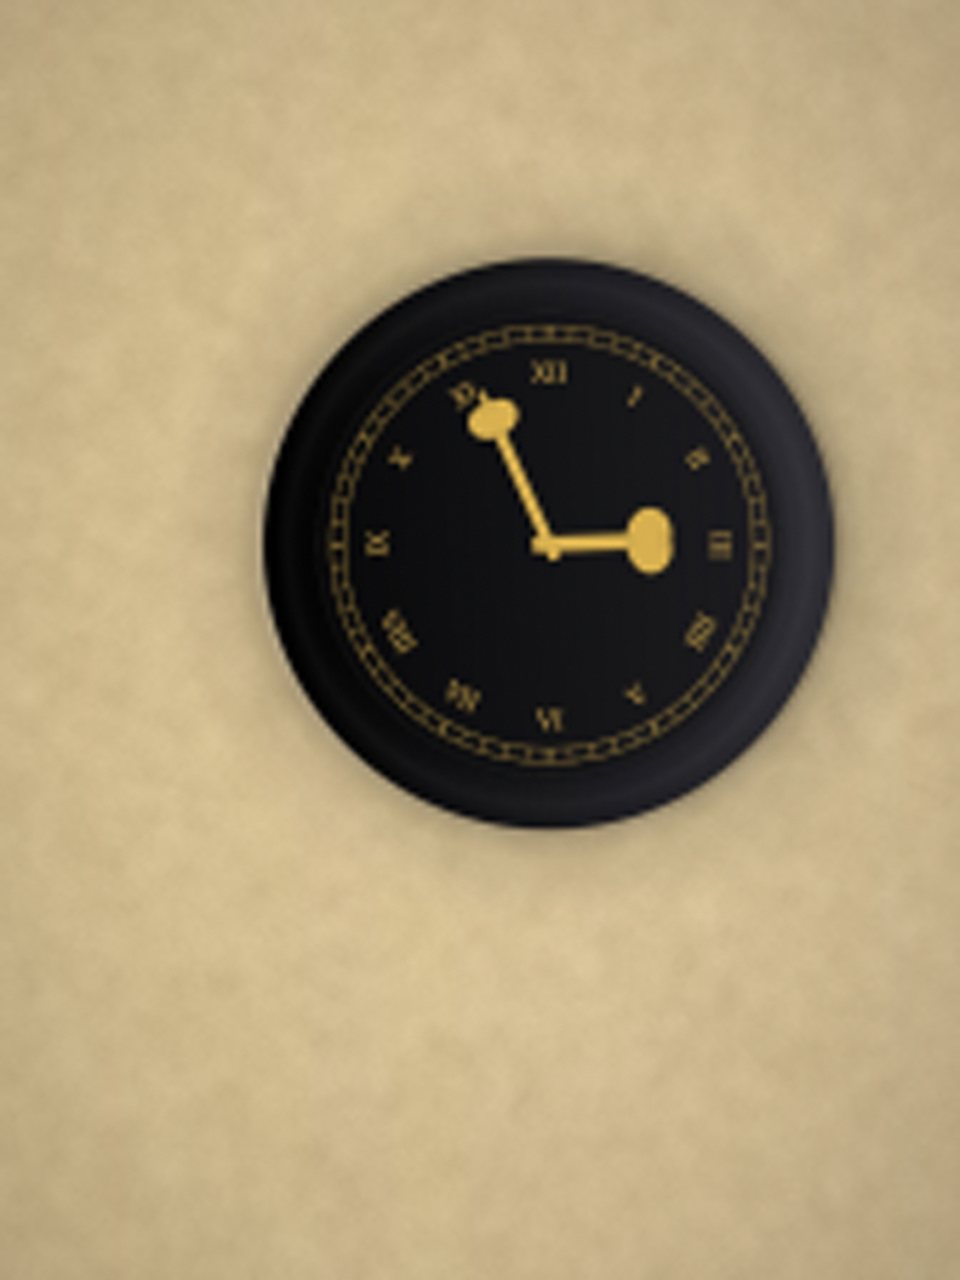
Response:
h=2 m=56
